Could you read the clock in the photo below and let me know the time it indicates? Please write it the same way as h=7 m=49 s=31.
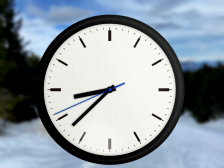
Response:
h=8 m=37 s=41
